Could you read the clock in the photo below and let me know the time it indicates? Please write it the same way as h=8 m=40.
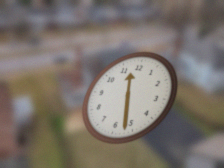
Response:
h=11 m=27
